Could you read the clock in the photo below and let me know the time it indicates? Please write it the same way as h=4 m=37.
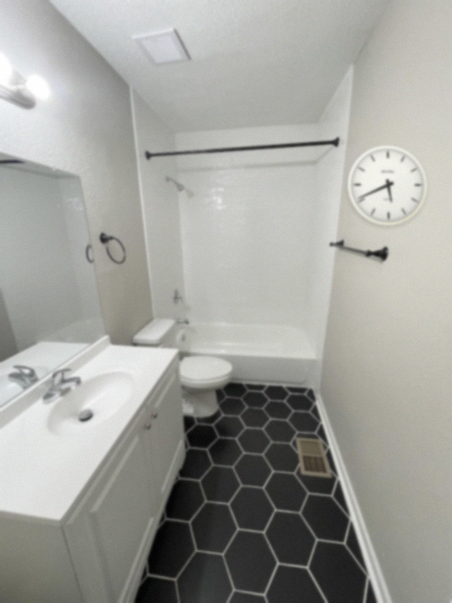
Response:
h=5 m=41
